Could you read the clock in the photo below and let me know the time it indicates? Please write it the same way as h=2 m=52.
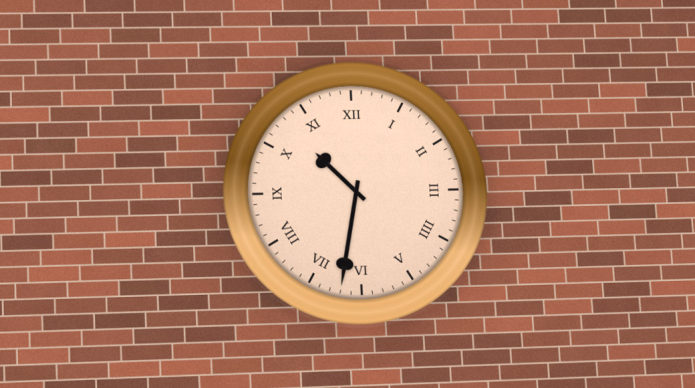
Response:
h=10 m=32
